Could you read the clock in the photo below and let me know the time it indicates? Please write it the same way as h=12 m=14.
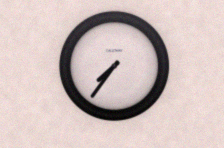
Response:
h=7 m=36
